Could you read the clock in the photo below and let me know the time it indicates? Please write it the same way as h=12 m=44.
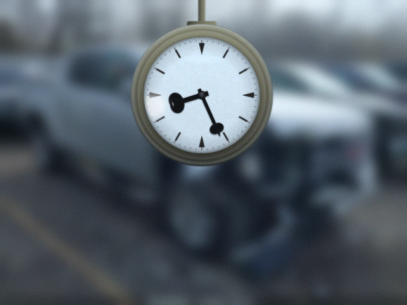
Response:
h=8 m=26
